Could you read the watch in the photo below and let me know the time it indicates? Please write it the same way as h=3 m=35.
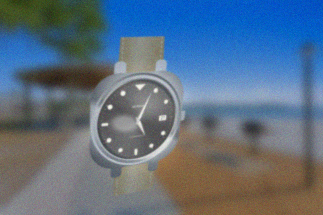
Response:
h=5 m=4
